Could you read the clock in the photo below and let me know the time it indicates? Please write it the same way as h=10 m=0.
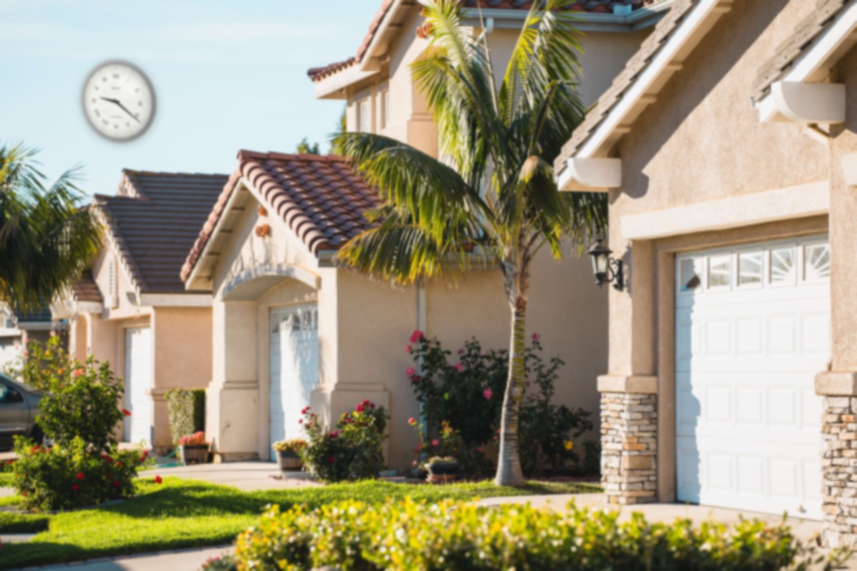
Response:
h=9 m=21
